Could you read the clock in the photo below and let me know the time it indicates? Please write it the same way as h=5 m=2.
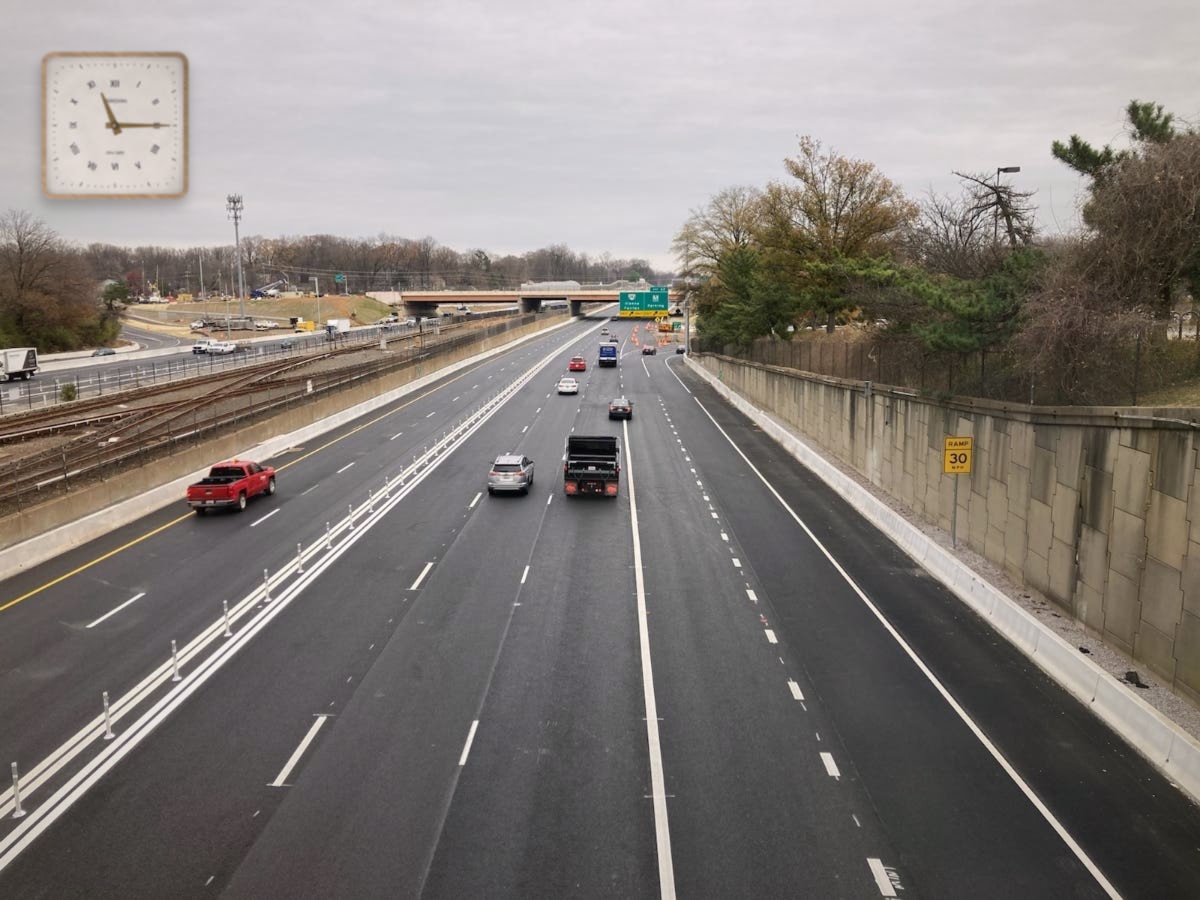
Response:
h=11 m=15
